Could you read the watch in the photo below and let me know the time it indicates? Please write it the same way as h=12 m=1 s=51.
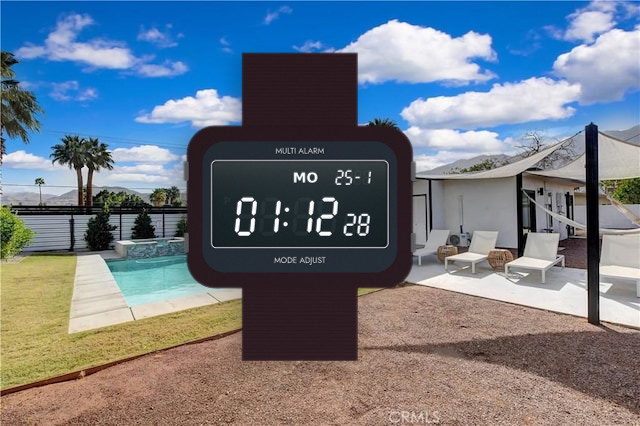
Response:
h=1 m=12 s=28
